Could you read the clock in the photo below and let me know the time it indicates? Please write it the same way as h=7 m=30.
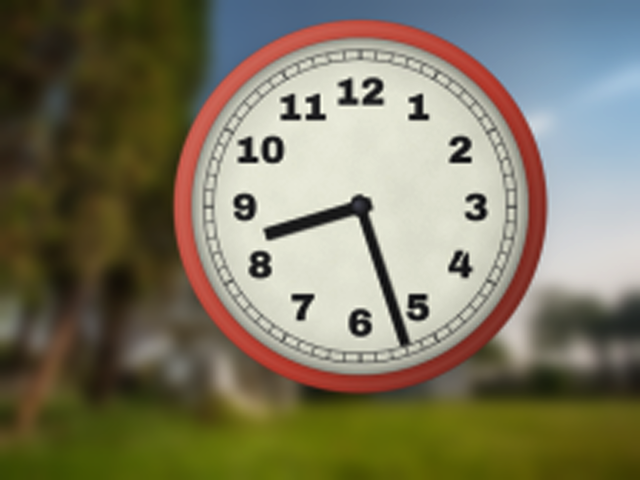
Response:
h=8 m=27
